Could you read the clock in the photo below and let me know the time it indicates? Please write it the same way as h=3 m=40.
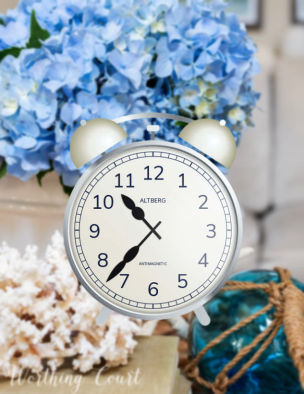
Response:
h=10 m=37
